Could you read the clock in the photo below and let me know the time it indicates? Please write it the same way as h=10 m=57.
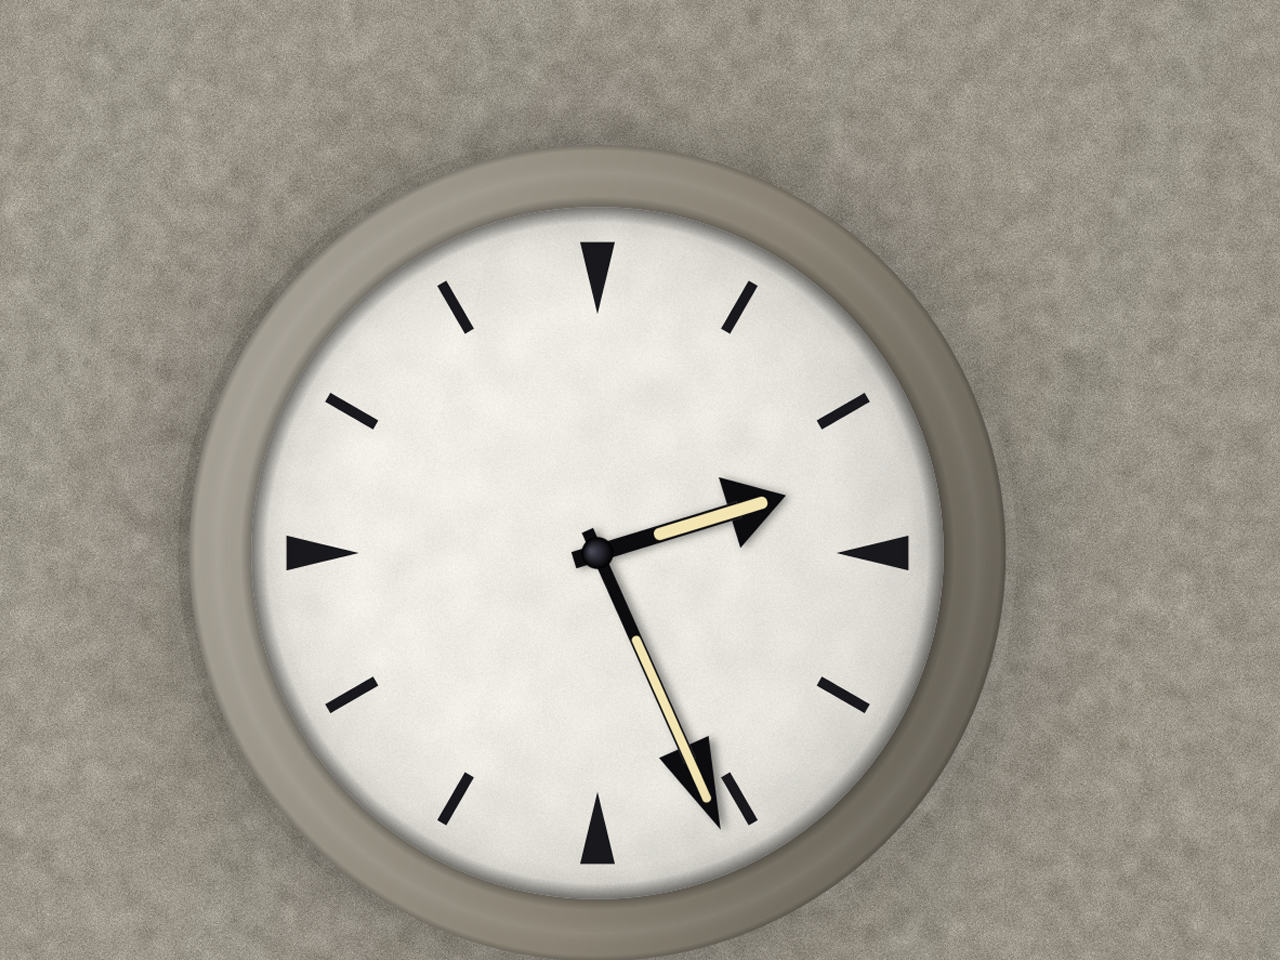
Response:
h=2 m=26
